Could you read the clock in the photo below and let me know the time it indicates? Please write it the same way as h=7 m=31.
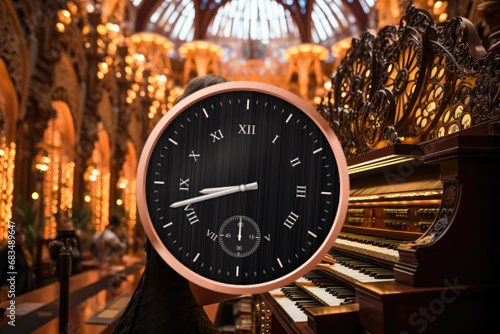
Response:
h=8 m=42
